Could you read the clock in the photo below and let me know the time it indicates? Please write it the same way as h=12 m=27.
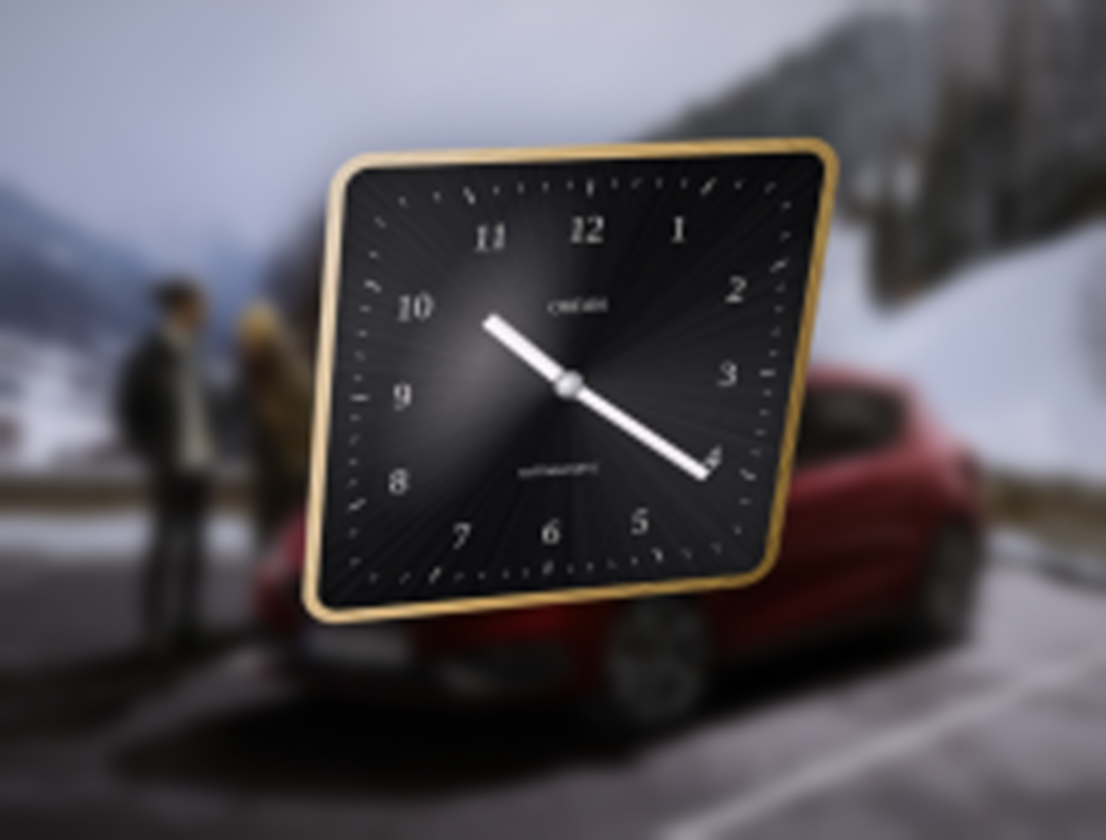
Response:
h=10 m=21
